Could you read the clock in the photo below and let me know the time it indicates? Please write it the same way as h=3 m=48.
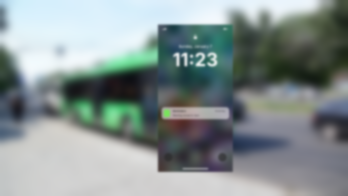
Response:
h=11 m=23
